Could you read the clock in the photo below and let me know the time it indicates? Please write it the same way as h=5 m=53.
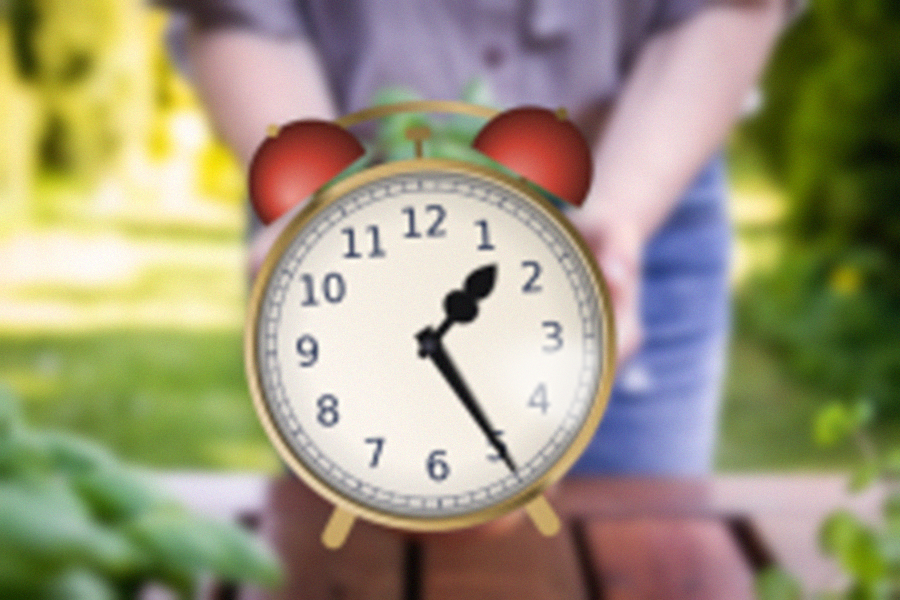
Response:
h=1 m=25
